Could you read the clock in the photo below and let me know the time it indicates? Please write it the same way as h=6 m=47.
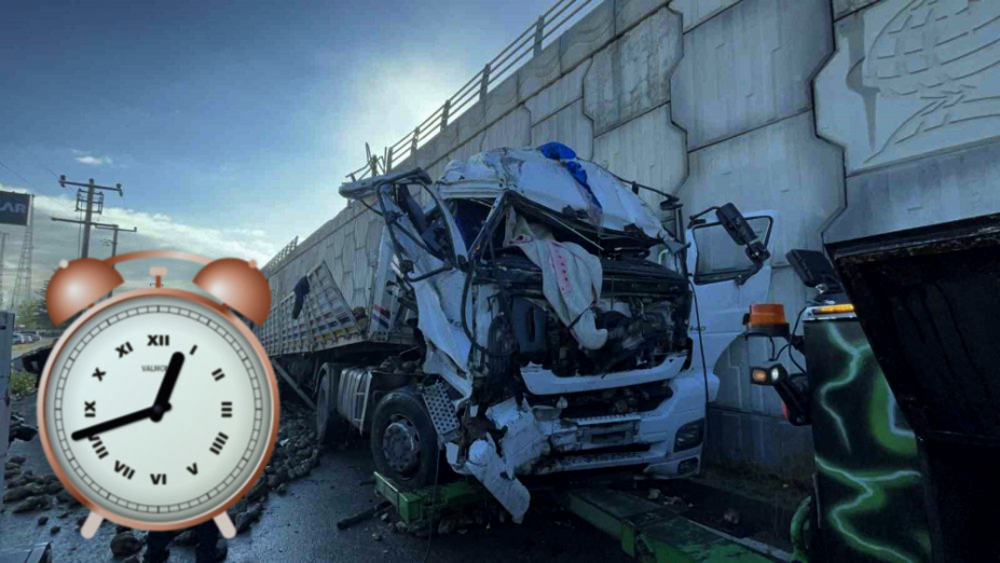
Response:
h=12 m=42
